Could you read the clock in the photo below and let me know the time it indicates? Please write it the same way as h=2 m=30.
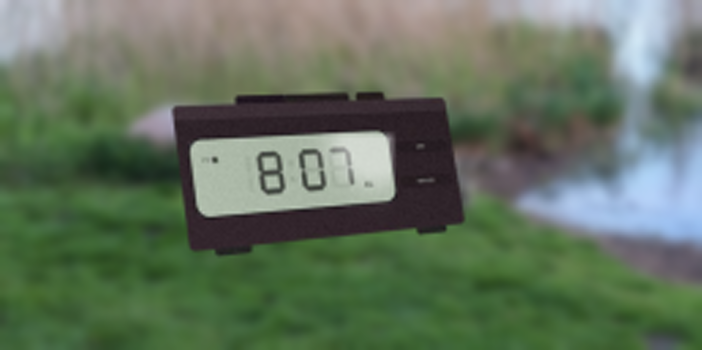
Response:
h=8 m=7
